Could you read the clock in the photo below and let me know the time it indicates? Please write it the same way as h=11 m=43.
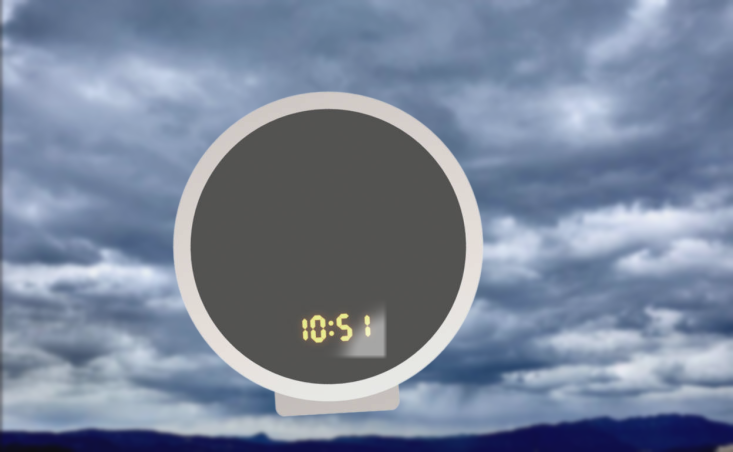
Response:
h=10 m=51
